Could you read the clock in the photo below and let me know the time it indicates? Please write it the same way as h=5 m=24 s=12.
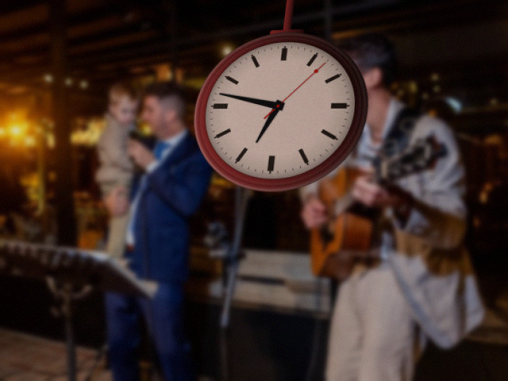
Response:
h=6 m=47 s=7
